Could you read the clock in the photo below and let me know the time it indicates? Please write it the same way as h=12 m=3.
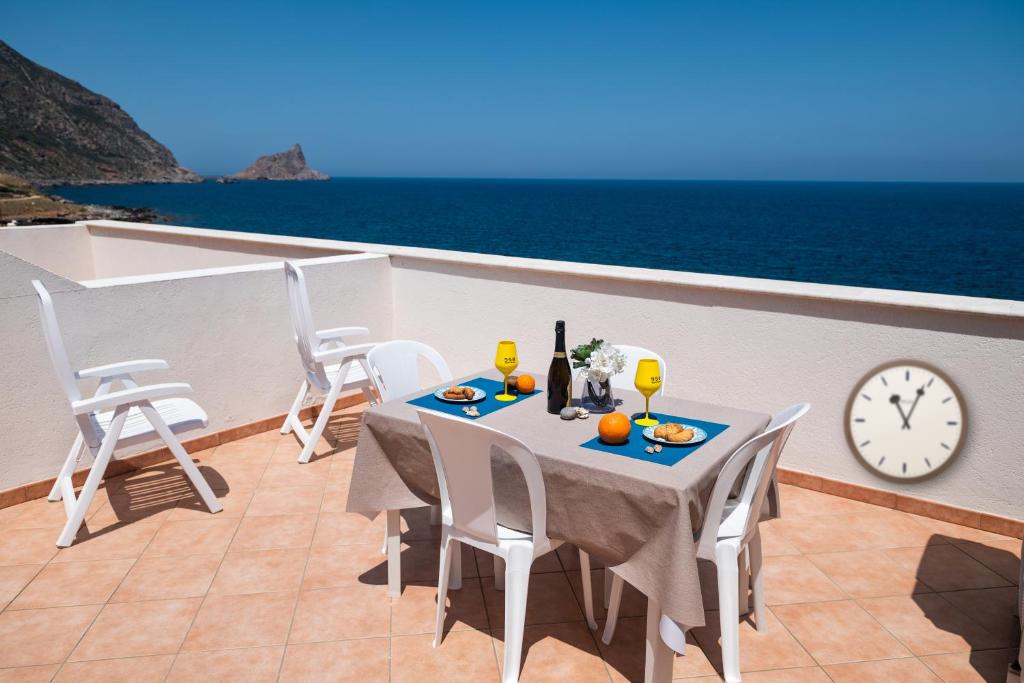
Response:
h=11 m=4
